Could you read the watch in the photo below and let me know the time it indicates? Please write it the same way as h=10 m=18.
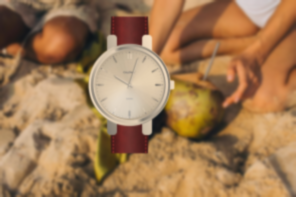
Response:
h=10 m=3
